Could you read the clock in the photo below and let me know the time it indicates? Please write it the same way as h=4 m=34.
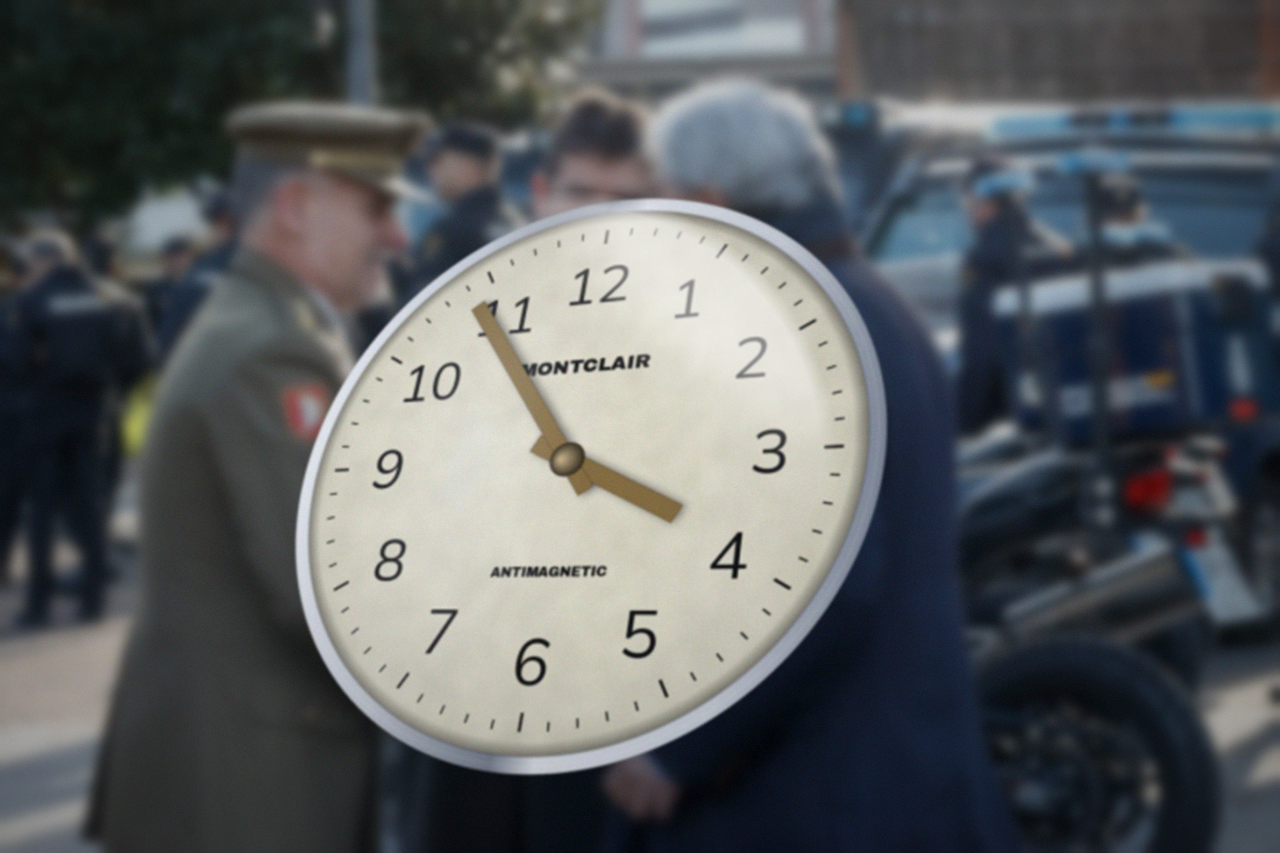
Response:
h=3 m=54
